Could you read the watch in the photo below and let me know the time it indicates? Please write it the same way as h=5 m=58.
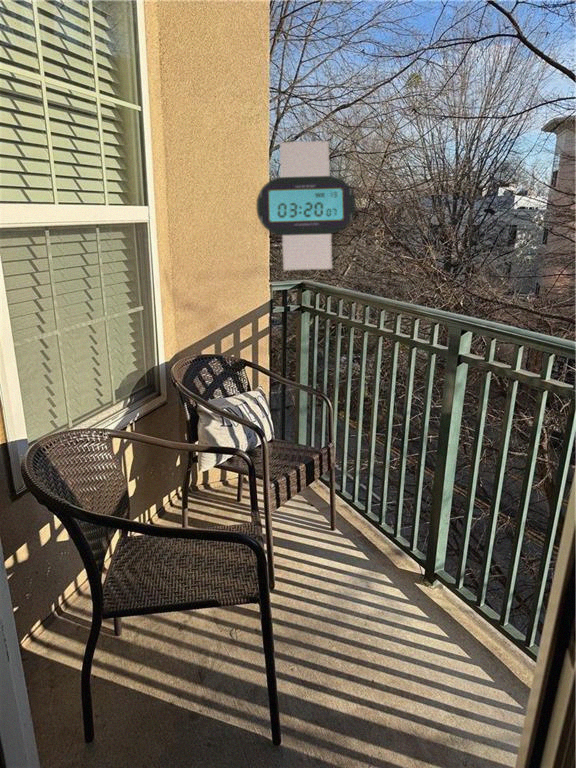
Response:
h=3 m=20
